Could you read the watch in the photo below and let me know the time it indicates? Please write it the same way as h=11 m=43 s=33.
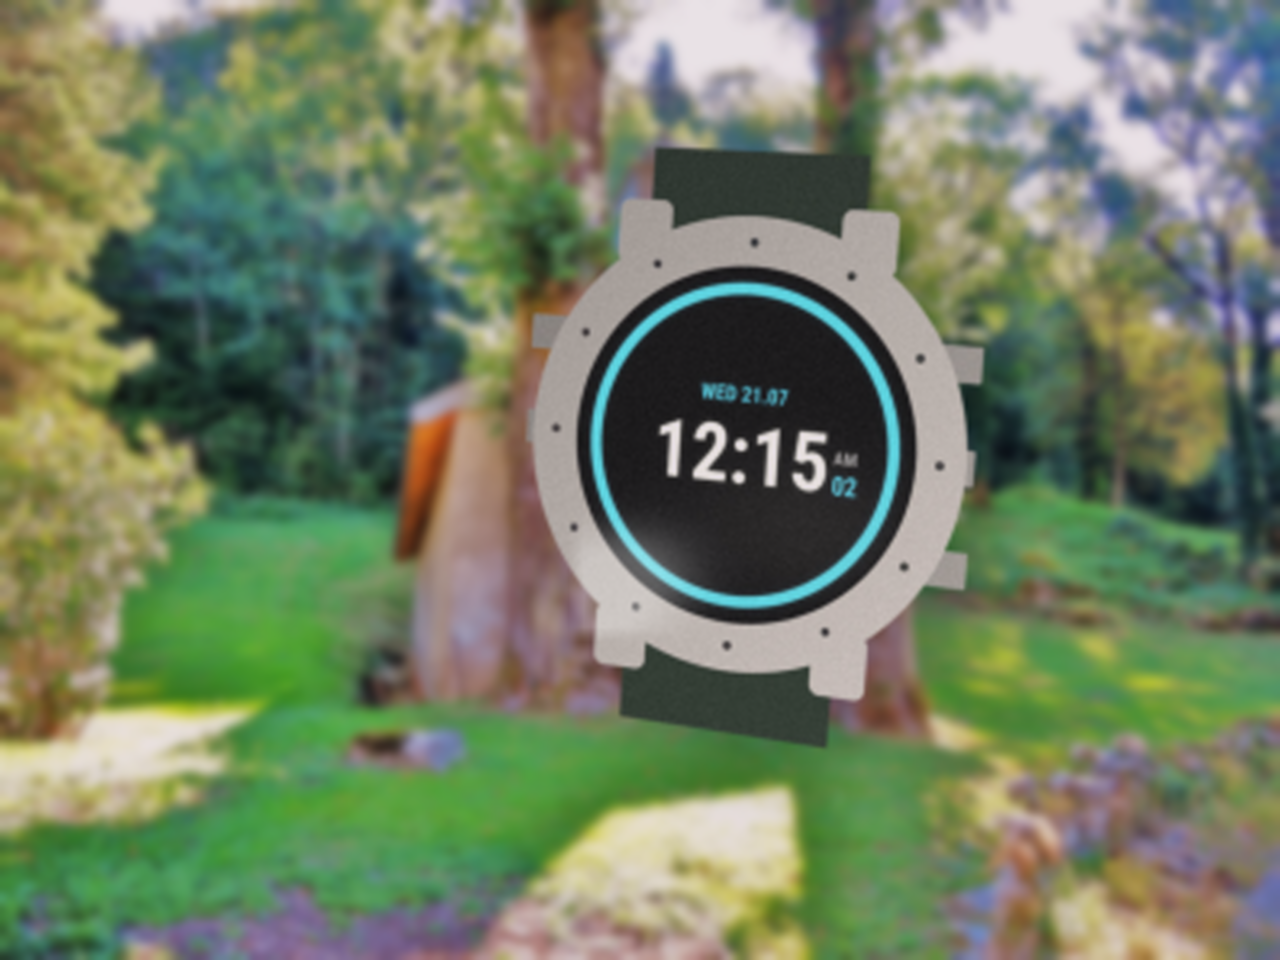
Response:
h=12 m=15 s=2
